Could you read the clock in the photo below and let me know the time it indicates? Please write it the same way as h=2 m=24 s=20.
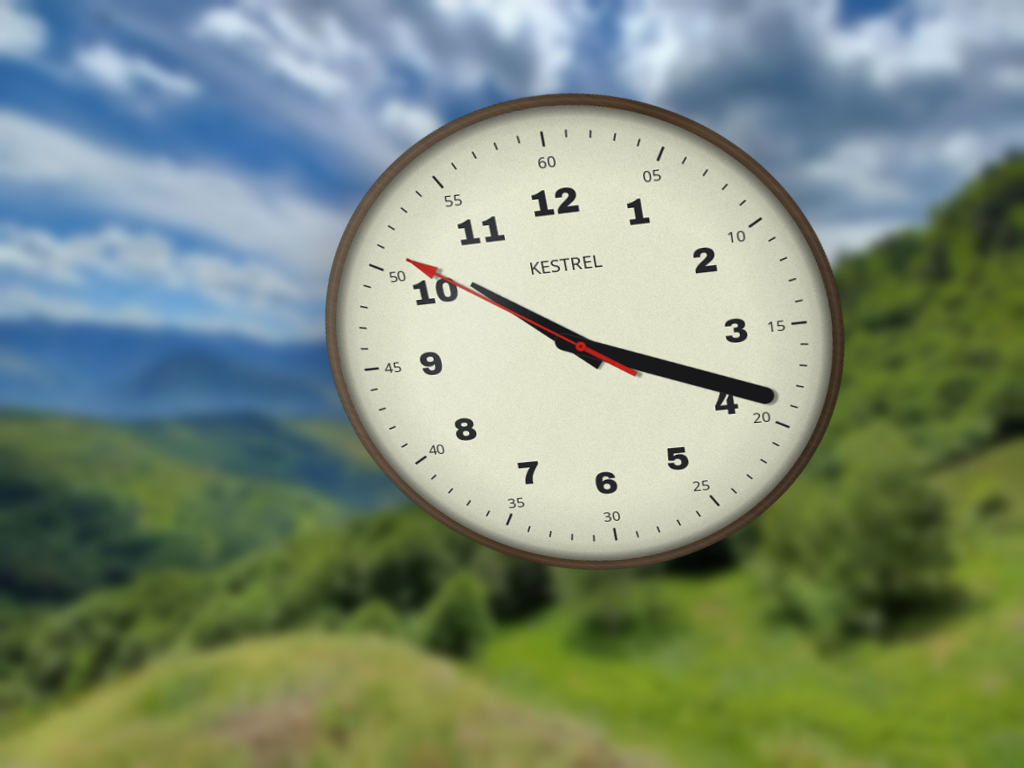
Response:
h=10 m=18 s=51
